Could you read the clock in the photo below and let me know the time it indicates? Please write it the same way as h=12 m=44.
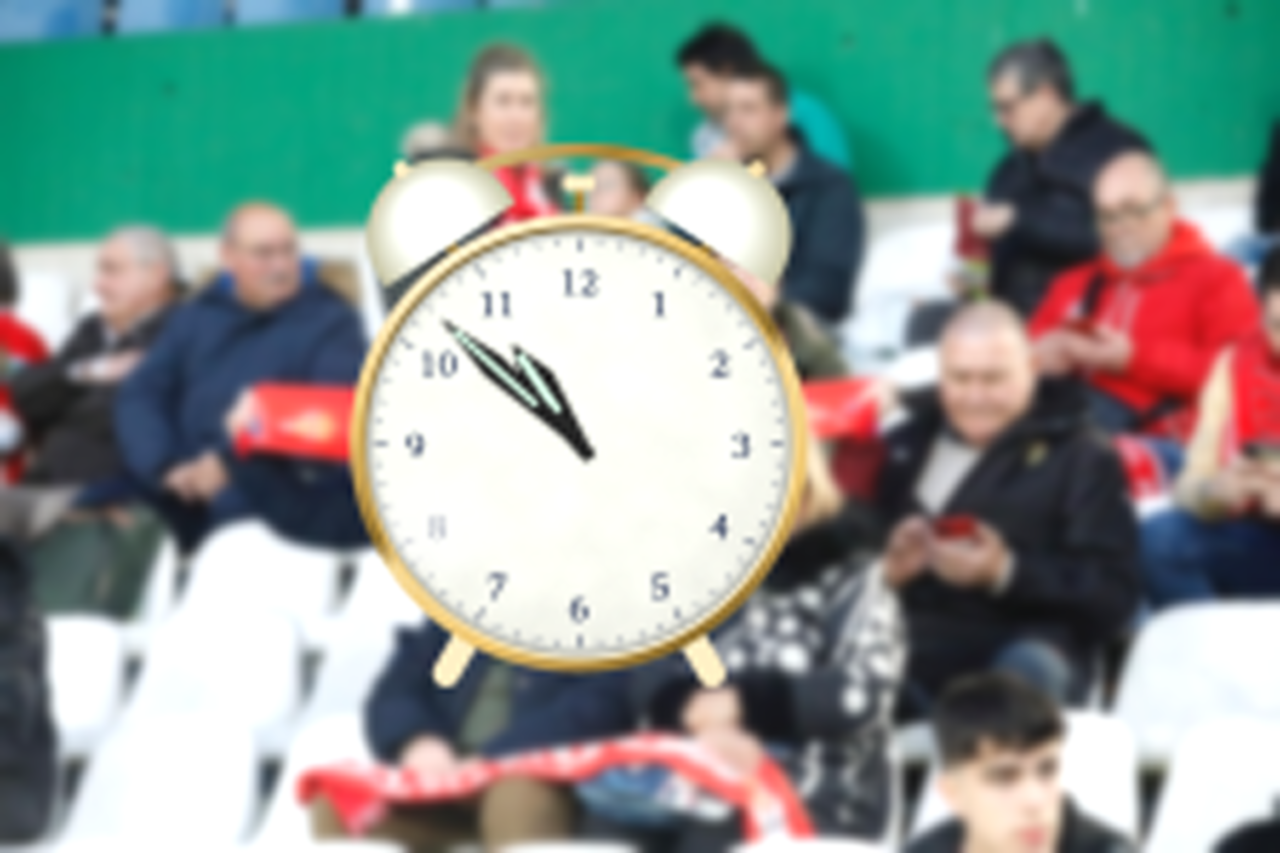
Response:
h=10 m=52
